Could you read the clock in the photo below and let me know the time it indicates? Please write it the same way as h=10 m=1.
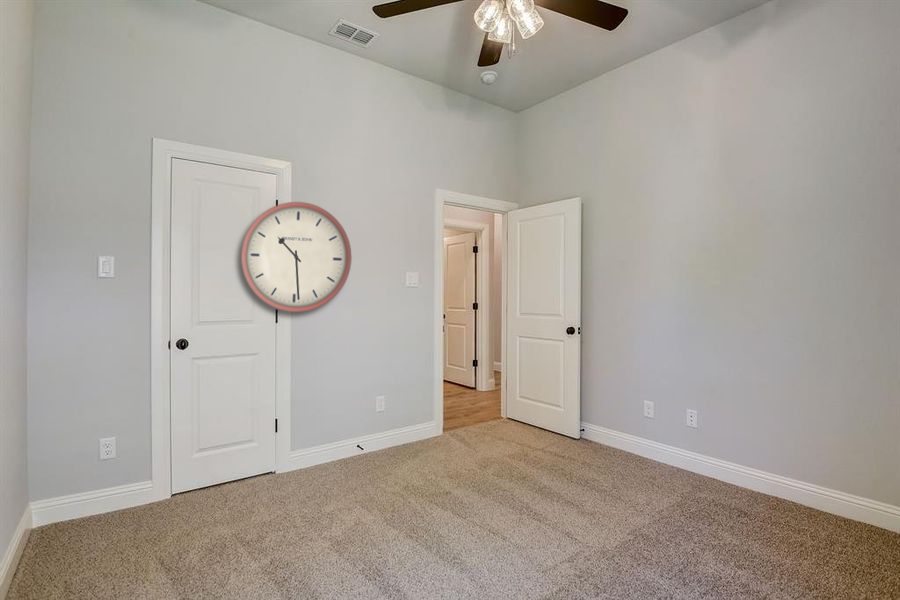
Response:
h=10 m=29
